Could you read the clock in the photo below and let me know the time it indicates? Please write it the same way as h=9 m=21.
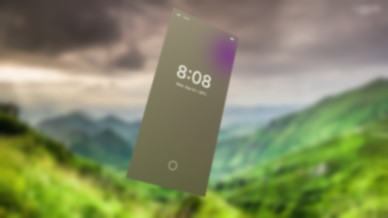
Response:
h=8 m=8
